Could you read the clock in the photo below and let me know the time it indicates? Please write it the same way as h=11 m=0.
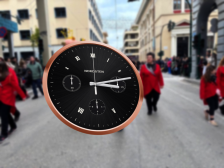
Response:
h=3 m=13
